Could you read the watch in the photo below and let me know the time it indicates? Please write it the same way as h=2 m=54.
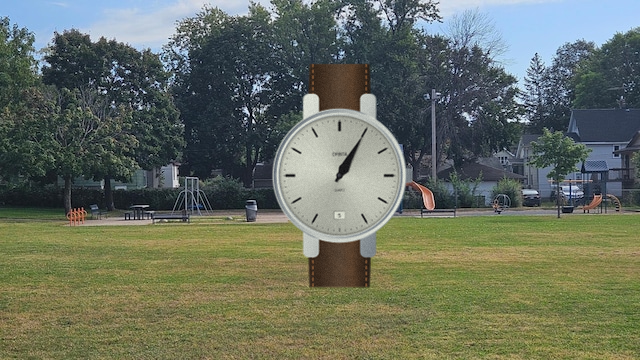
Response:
h=1 m=5
